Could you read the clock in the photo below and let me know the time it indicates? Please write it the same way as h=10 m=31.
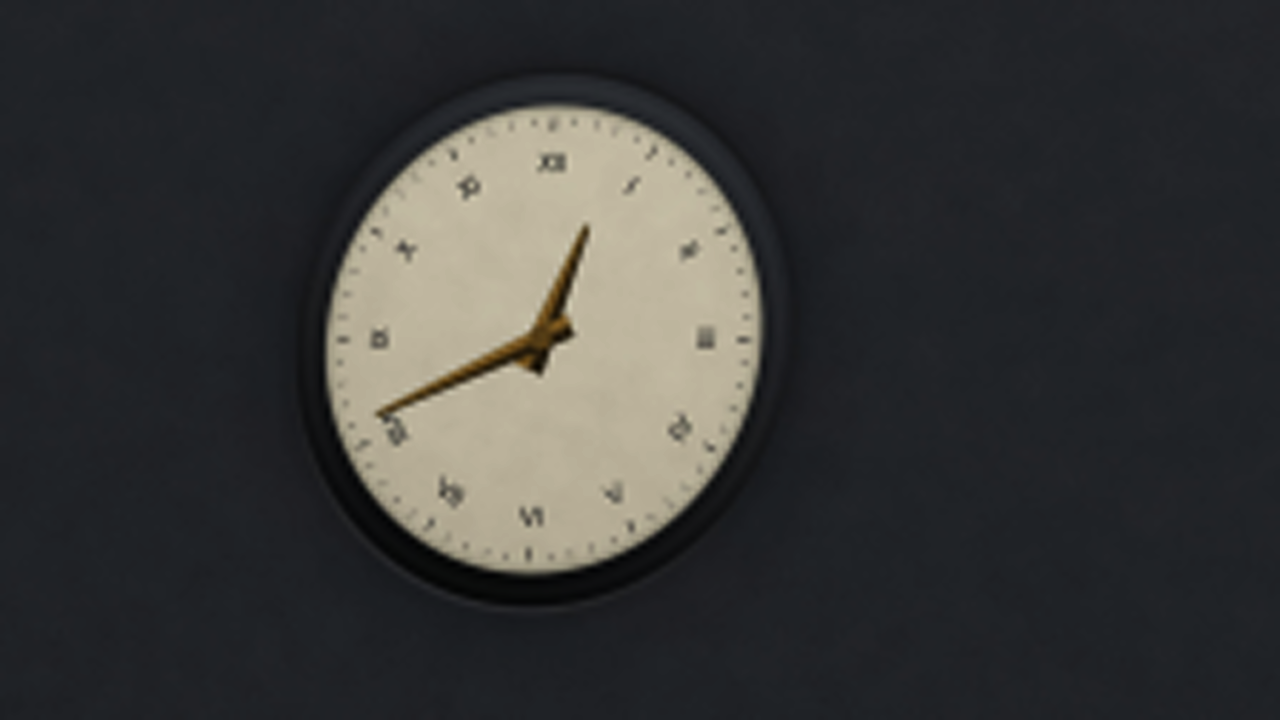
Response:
h=12 m=41
